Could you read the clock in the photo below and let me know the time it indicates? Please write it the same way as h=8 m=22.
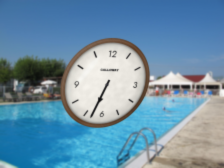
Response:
h=6 m=33
